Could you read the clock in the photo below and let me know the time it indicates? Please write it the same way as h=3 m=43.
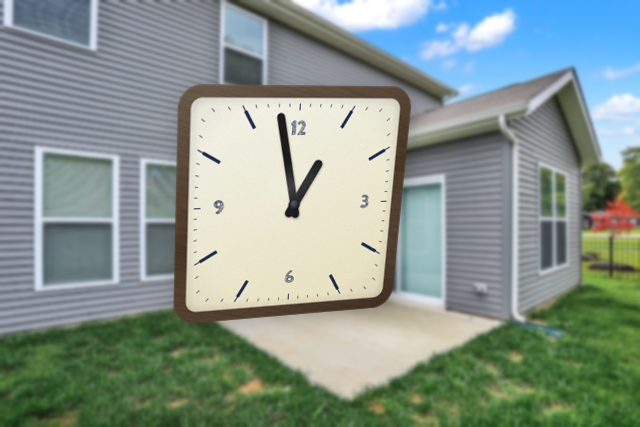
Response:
h=12 m=58
